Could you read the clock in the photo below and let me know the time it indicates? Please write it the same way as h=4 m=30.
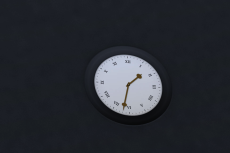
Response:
h=1 m=32
